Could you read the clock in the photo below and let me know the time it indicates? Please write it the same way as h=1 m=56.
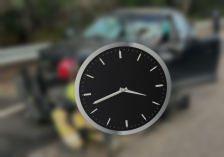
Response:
h=3 m=42
